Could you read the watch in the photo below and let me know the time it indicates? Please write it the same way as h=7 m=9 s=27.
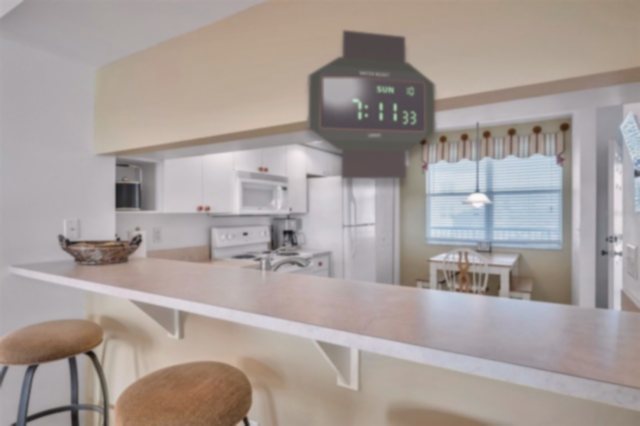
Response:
h=7 m=11 s=33
